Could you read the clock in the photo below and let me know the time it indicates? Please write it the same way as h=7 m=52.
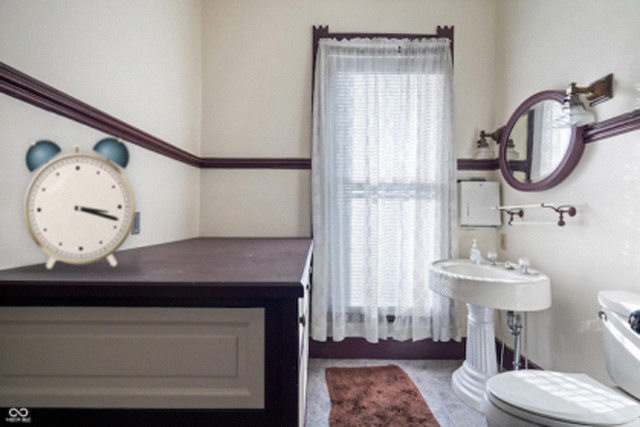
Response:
h=3 m=18
